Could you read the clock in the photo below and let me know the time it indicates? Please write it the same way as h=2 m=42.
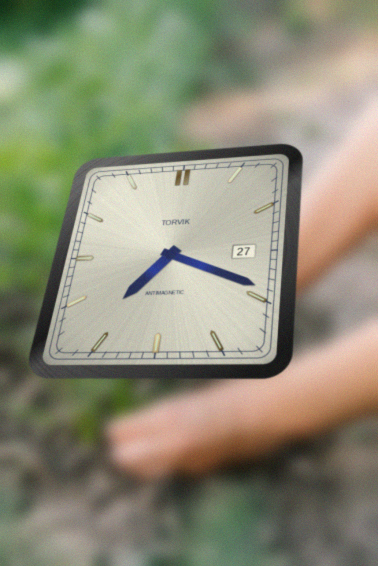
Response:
h=7 m=19
